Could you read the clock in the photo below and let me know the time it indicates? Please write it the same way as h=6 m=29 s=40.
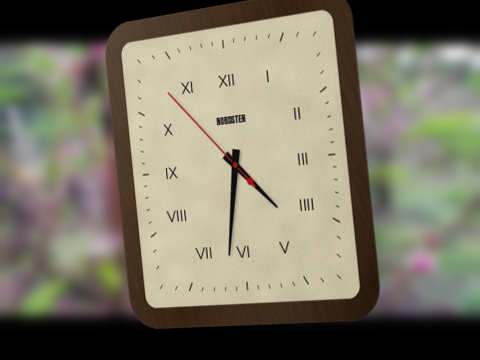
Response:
h=4 m=31 s=53
